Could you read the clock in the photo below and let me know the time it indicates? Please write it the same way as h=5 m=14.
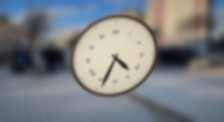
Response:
h=4 m=34
